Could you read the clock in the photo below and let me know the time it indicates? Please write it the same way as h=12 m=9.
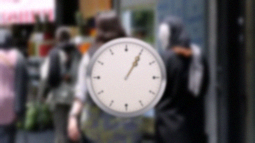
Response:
h=1 m=5
